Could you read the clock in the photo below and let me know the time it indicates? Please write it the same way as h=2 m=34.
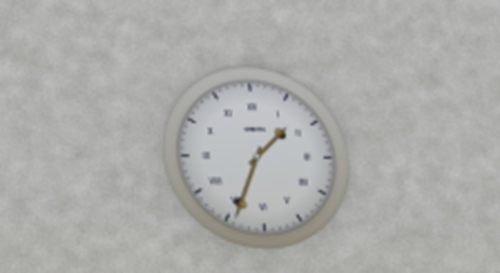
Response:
h=1 m=34
